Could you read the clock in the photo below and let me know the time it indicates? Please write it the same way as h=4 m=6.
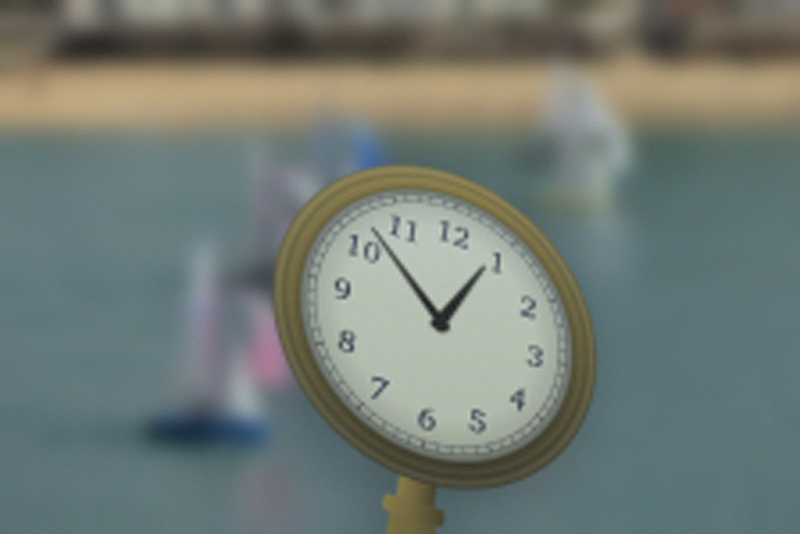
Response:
h=12 m=52
